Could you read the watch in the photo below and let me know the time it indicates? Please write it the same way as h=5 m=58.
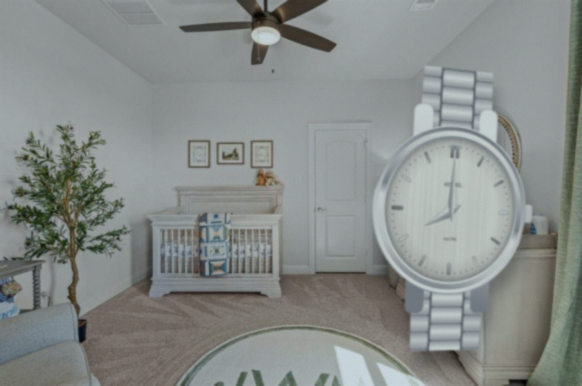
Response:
h=8 m=0
